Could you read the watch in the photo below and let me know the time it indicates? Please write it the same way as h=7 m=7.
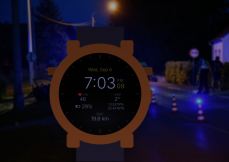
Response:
h=7 m=3
